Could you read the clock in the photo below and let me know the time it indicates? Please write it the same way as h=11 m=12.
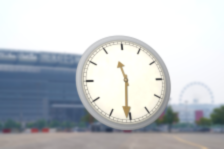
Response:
h=11 m=31
